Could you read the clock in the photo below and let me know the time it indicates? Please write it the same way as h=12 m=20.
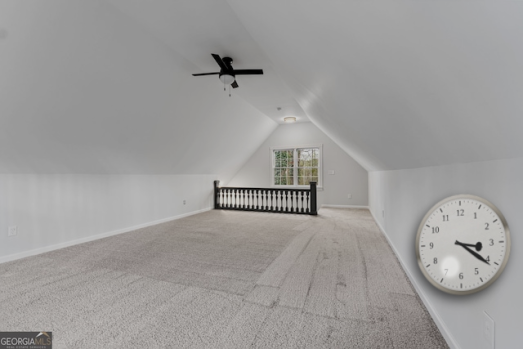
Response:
h=3 m=21
